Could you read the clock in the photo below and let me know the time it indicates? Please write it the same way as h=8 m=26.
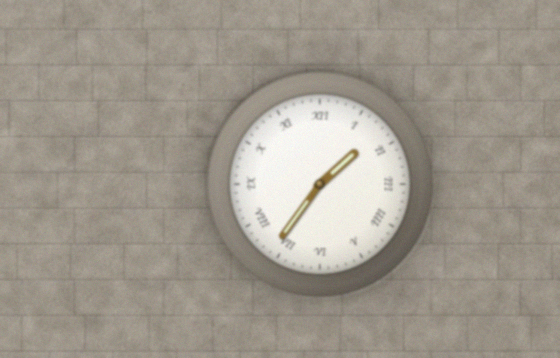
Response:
h=1 m=36
